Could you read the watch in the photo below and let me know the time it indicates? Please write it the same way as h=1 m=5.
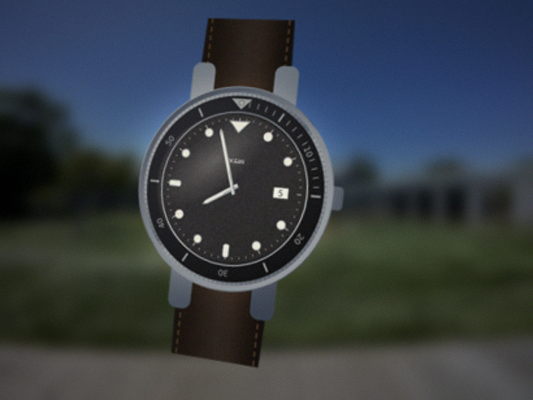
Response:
h=7 m=57
